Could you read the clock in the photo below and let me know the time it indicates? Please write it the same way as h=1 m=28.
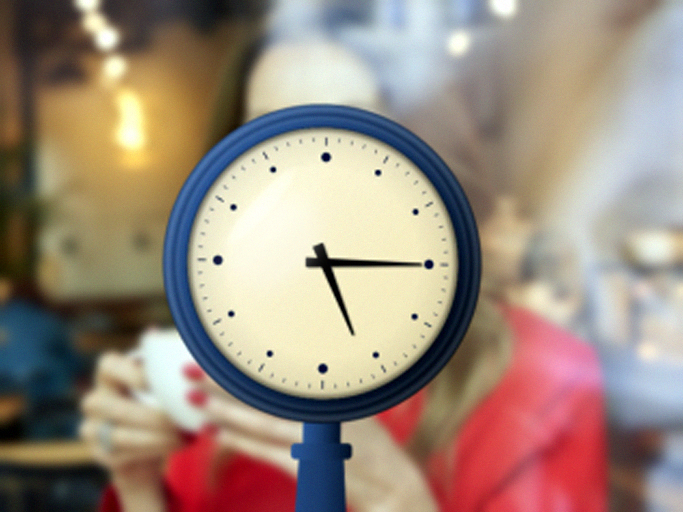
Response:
h=5 m=15
